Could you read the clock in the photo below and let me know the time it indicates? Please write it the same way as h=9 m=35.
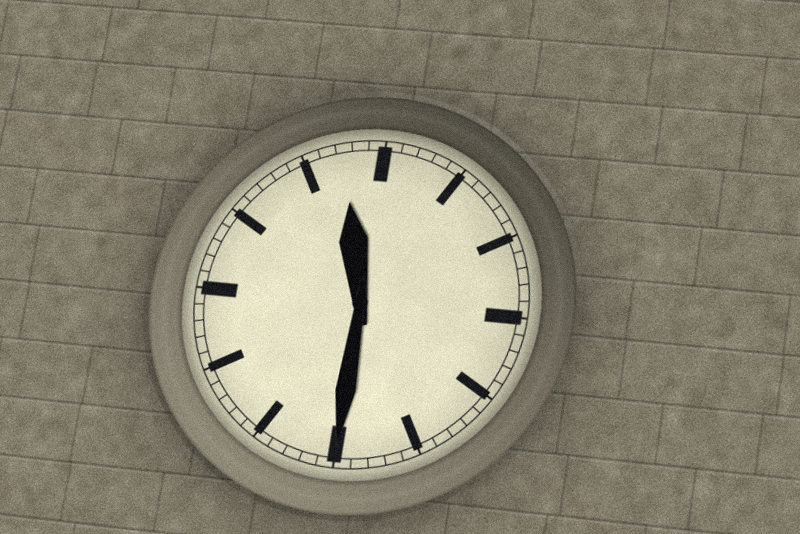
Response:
h=11 m=30
